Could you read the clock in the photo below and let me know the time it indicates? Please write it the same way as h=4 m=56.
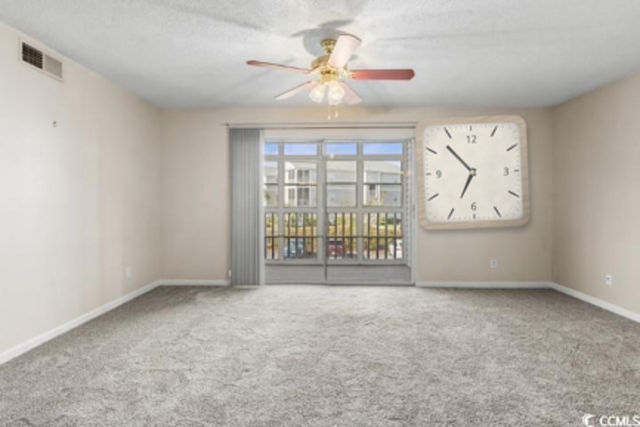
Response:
h=6 m=53
